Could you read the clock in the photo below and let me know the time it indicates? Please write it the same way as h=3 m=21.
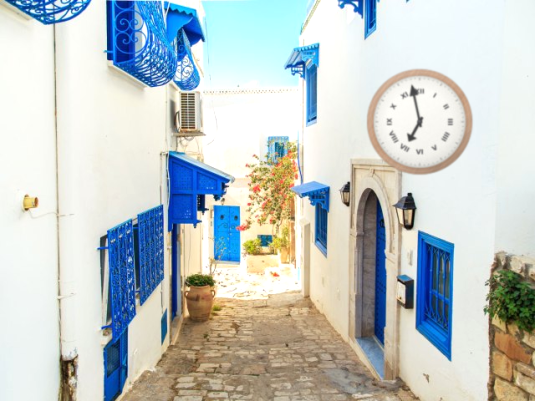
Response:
h=6 m=58
